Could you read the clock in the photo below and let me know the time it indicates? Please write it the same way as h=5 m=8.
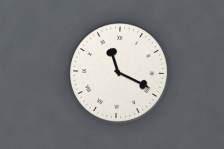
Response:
h=11 m=19
